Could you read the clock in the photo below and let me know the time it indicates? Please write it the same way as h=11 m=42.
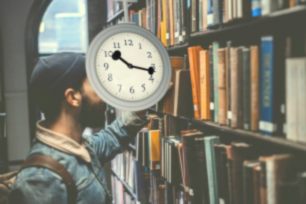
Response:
h=10 m=17
